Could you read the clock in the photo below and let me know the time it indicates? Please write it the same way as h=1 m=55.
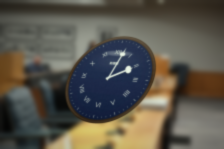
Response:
h=2 m=2
